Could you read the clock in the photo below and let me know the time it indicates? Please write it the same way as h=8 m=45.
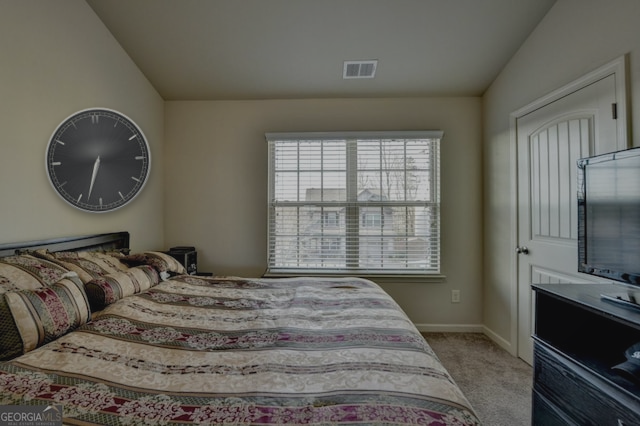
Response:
h=6 m=33
